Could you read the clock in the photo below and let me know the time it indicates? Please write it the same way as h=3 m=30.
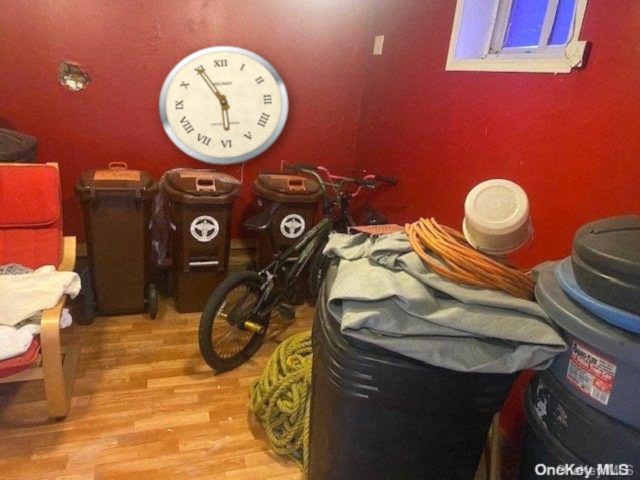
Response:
h=5 m=55
